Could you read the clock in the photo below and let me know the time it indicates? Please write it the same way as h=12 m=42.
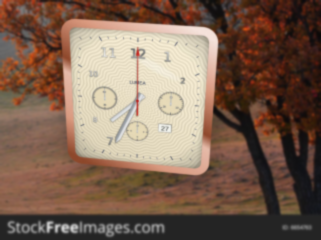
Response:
h=7 m=34
